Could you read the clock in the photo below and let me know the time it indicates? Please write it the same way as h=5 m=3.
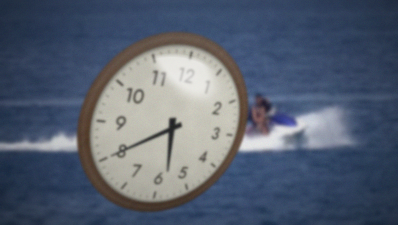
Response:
h=5 m=40
